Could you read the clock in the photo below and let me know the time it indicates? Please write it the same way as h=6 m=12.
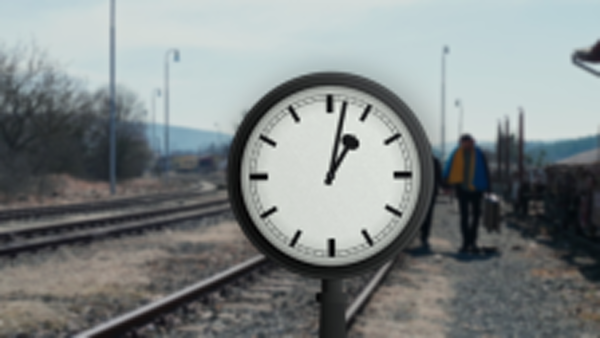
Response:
h=1 m=2
